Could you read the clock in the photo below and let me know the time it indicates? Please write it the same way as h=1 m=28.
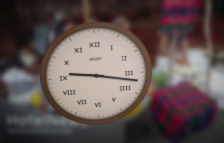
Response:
h=9 m=17
